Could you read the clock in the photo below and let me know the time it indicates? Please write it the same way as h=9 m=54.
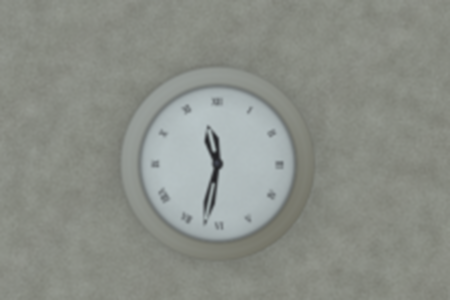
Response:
h=11 m=32
